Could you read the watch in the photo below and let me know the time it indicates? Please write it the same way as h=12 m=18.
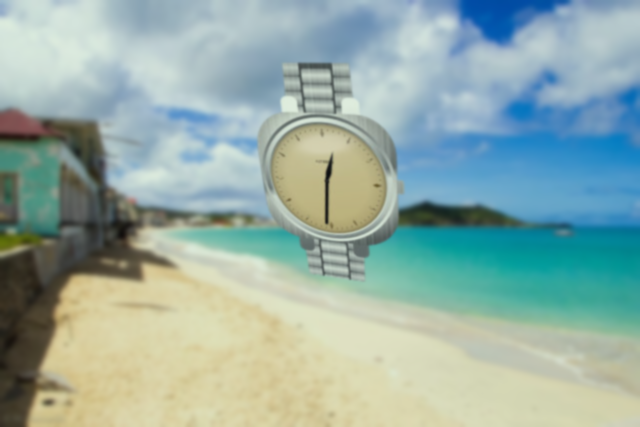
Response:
h=12 m=31
